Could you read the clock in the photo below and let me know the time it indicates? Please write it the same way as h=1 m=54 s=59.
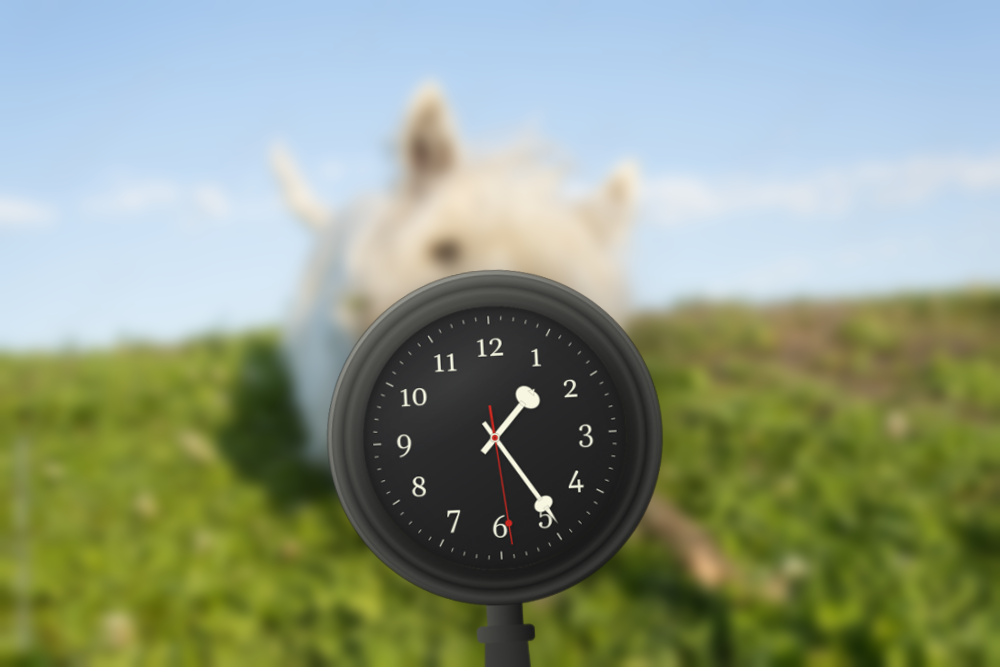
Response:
h=1 m=24 s=29
